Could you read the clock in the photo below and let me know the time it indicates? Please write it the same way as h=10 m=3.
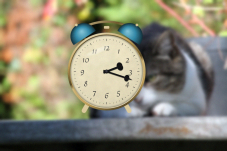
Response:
h=2 m=18
